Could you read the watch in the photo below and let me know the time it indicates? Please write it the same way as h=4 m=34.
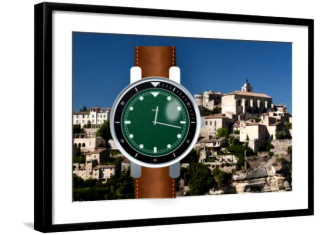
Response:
h=12 m=17
